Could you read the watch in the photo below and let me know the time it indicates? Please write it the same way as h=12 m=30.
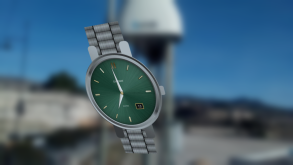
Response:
h=6 m=59
